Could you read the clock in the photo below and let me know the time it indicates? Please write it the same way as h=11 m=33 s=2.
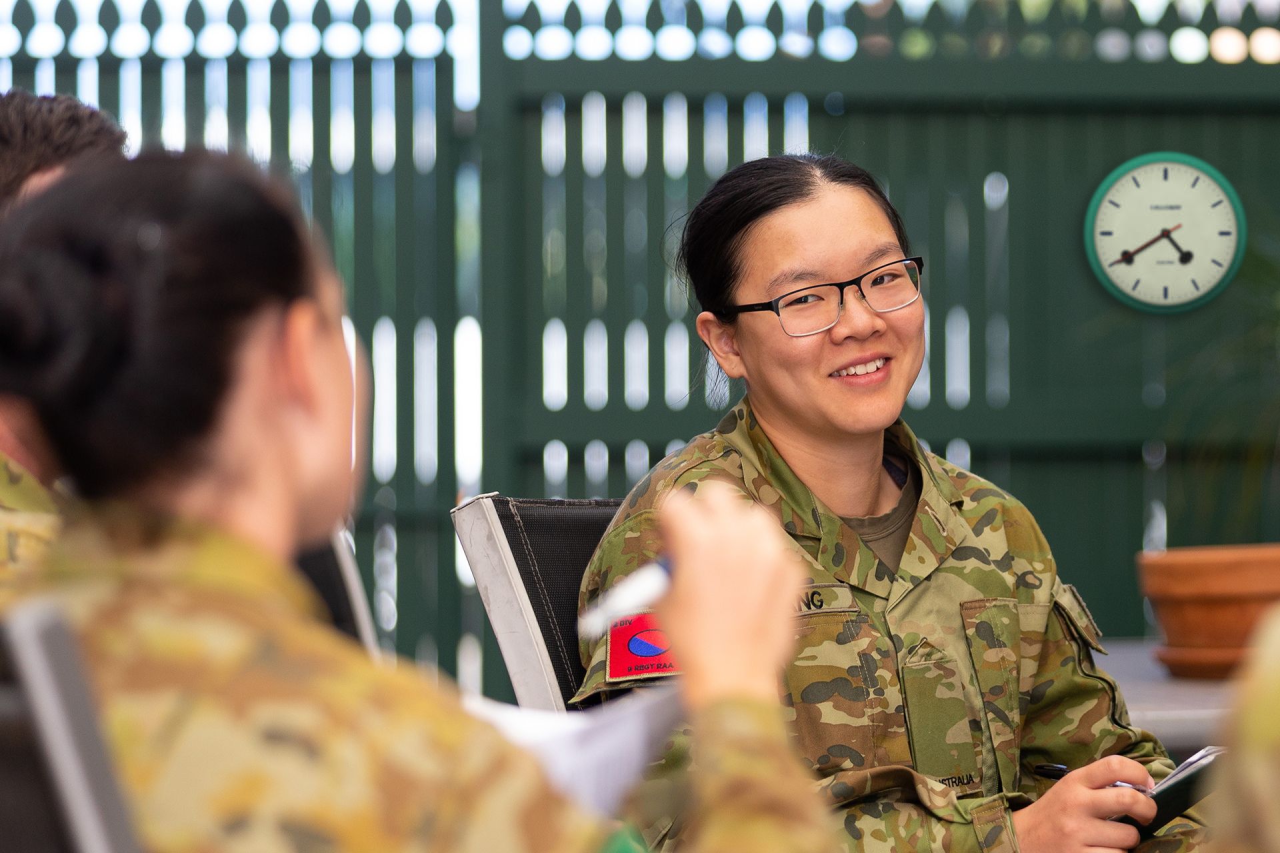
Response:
h=4 m=39 s=40
